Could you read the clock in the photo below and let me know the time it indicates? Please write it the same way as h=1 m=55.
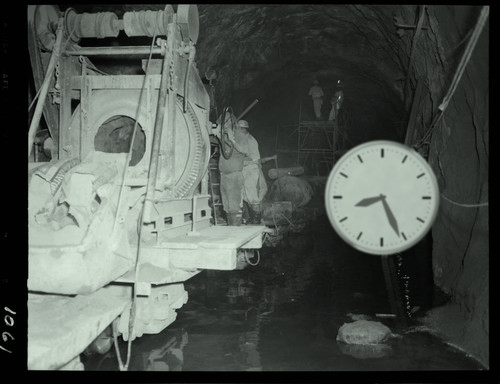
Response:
h=8 m=26
